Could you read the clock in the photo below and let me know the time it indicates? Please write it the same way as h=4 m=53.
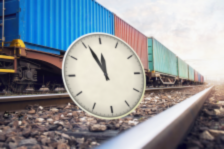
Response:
h=11 m=56
